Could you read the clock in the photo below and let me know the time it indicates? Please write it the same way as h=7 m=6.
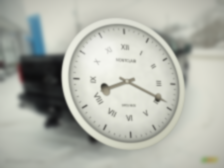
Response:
h=8 m=19
